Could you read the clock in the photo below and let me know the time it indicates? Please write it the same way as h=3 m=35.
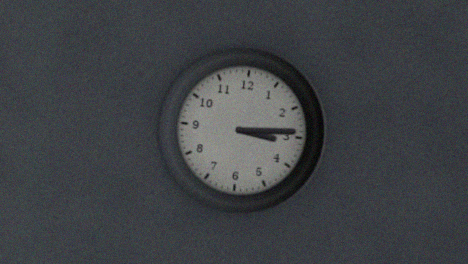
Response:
h=3 m=14
